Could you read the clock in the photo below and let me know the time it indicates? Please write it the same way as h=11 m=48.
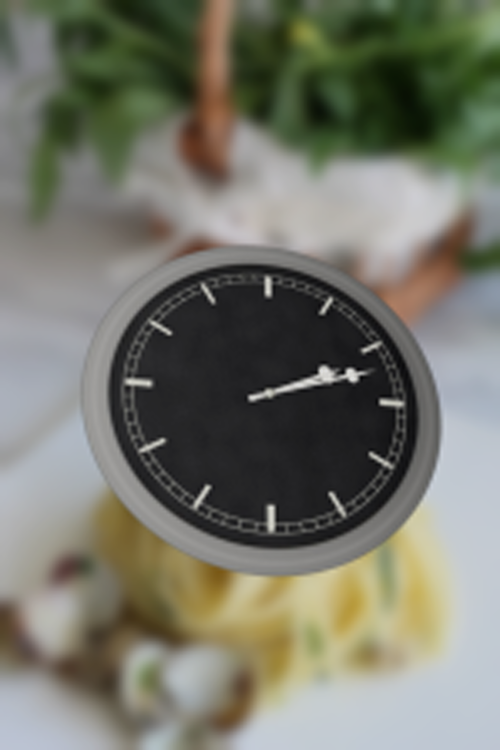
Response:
h=2 m=12
